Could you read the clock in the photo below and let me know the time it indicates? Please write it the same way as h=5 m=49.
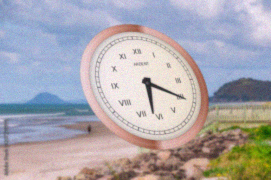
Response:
h=6 m=20
